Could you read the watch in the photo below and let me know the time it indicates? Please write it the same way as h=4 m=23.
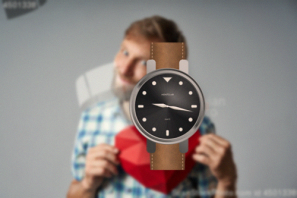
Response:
h=9 m=17
